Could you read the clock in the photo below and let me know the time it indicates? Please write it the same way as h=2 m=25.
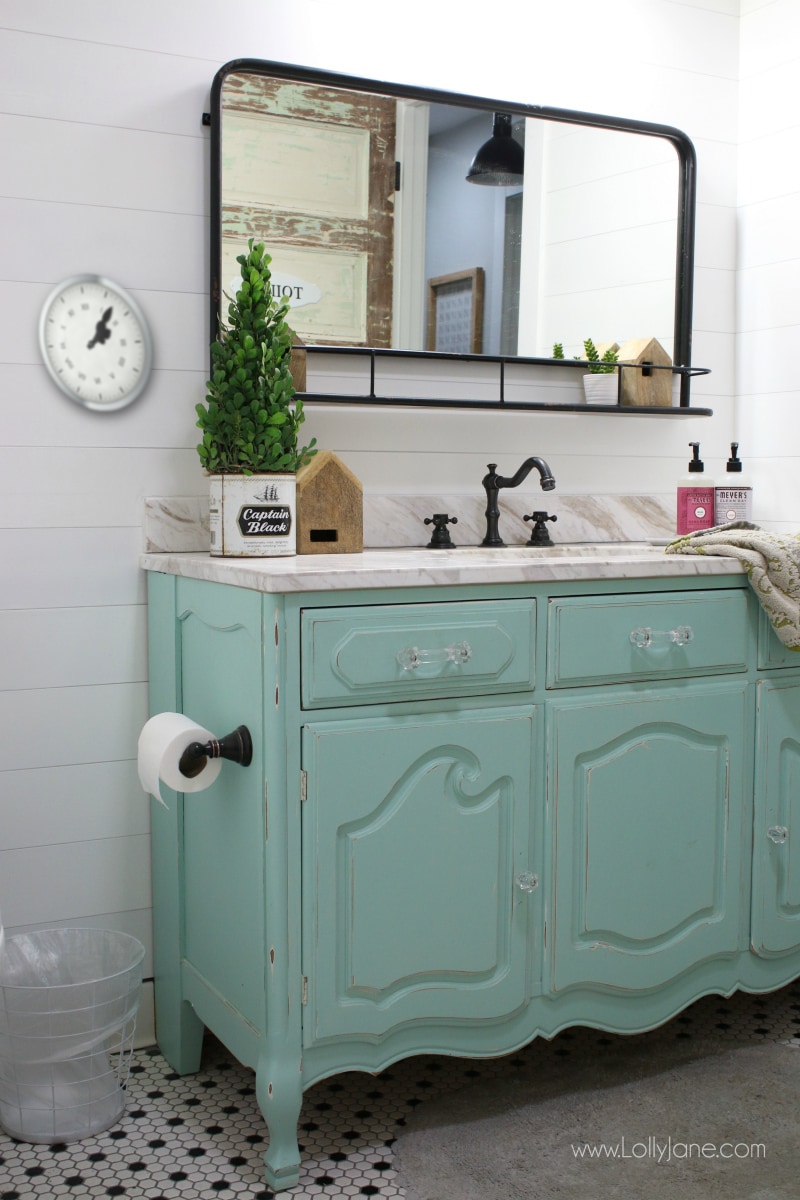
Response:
h=2 m=7
